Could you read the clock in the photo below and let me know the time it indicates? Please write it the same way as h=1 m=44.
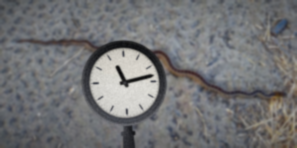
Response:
h=11 m=13
